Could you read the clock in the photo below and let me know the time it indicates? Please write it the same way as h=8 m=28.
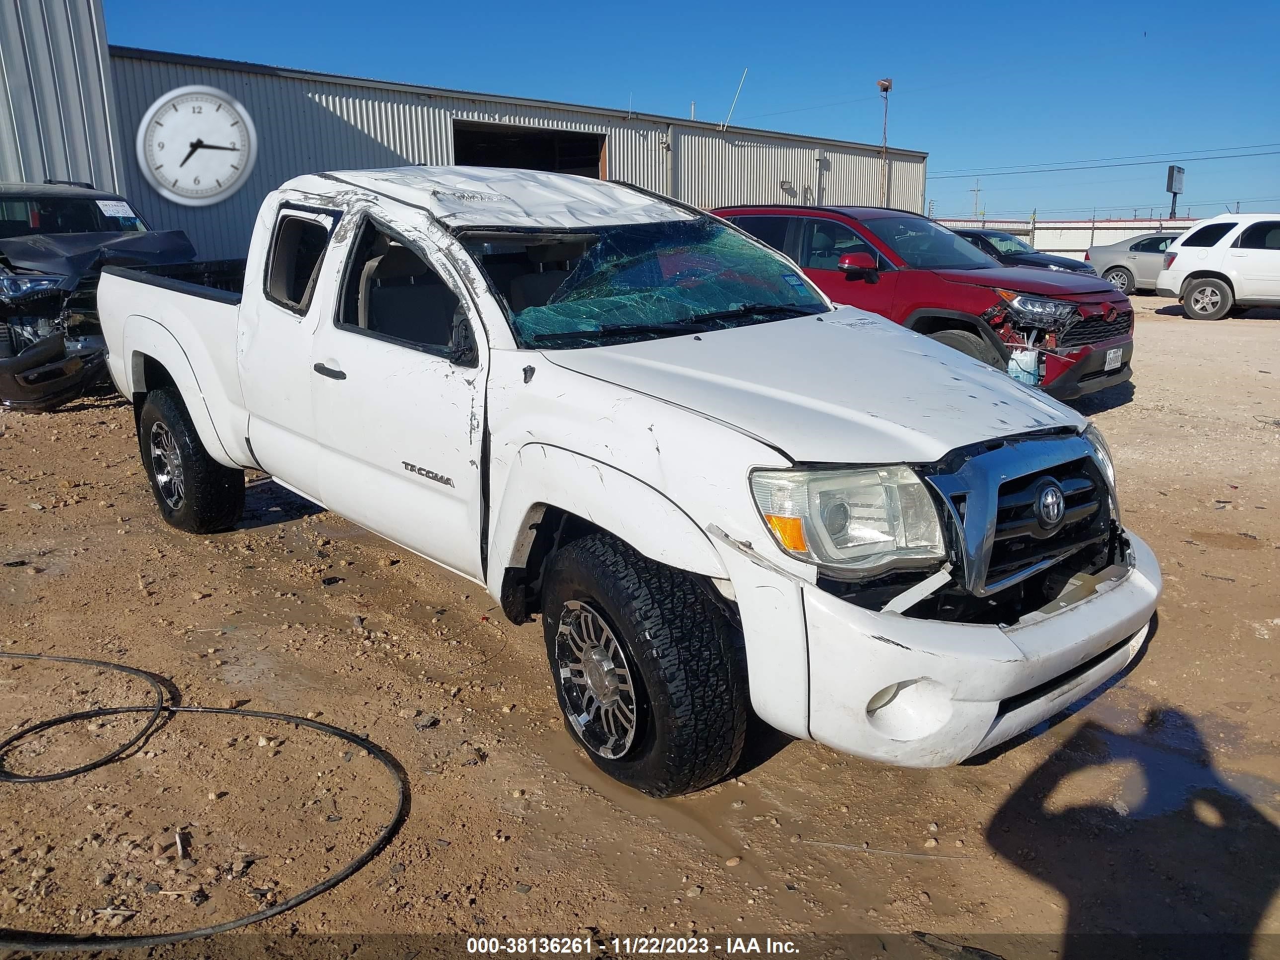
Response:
h=7 m=16
